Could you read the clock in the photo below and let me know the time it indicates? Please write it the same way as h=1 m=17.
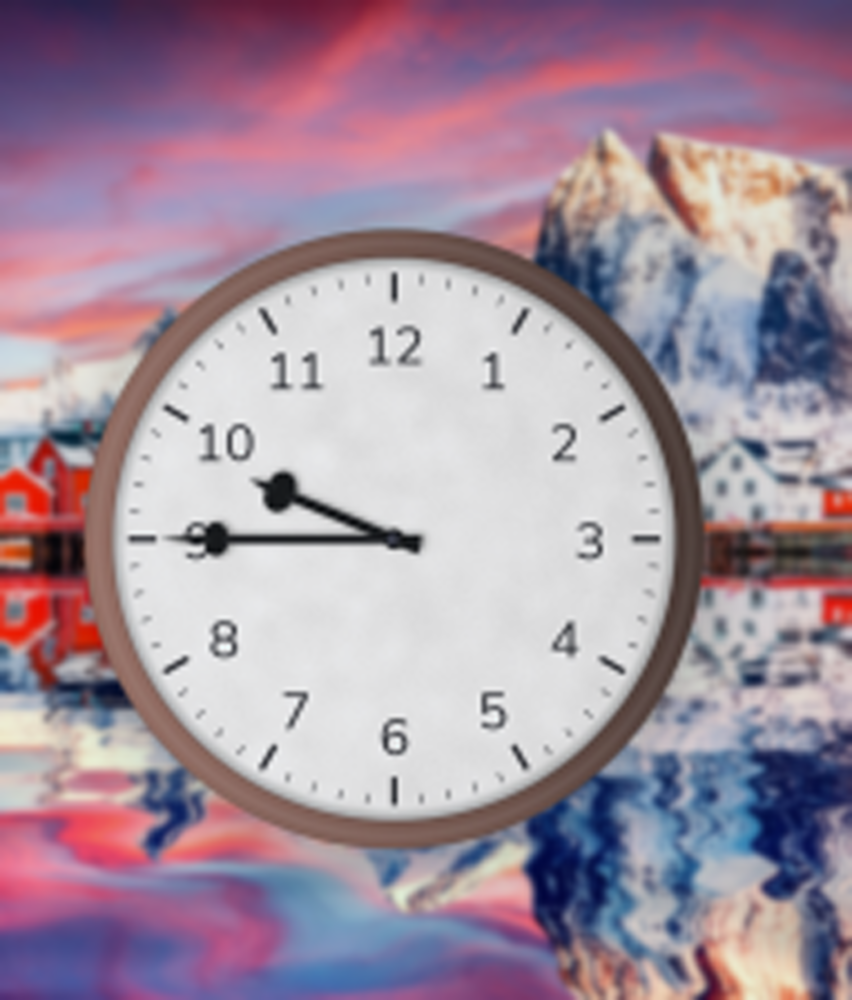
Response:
h=9 m=45
